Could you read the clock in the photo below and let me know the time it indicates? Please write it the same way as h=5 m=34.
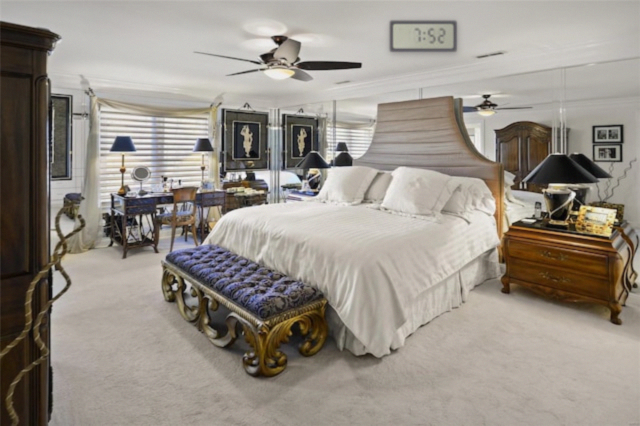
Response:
h=7 m=52
